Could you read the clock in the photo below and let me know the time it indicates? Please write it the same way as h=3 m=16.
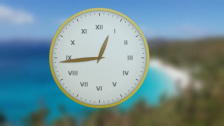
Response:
h=12 m=44
